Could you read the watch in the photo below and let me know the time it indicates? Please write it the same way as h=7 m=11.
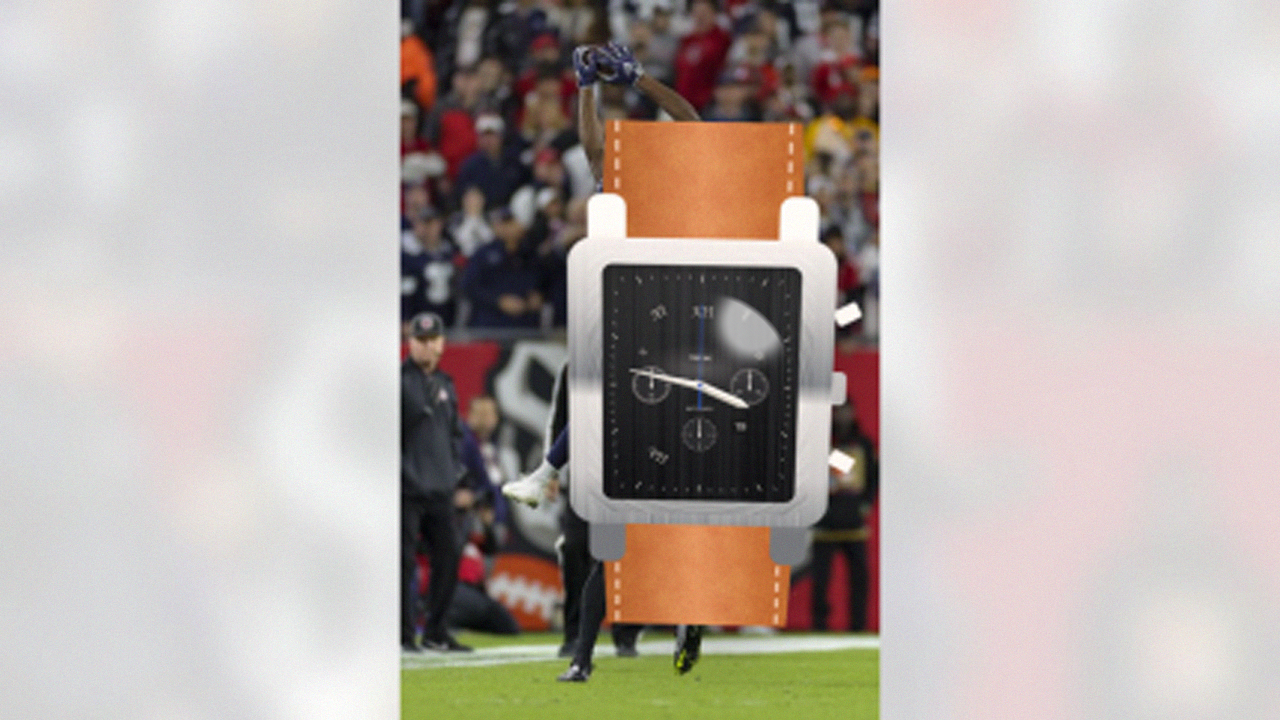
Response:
h=3 m=47
